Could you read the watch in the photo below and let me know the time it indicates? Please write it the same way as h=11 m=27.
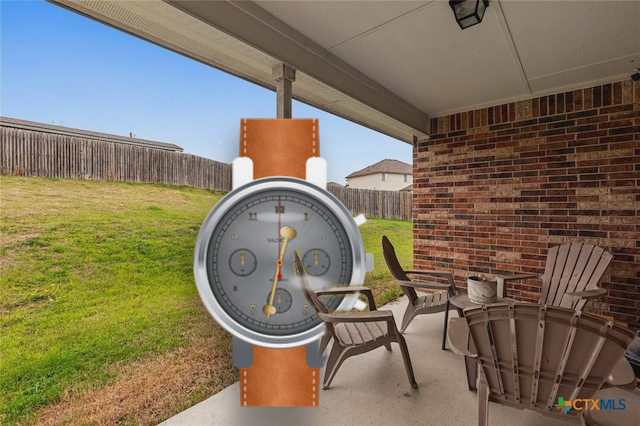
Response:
h=12 m=32
